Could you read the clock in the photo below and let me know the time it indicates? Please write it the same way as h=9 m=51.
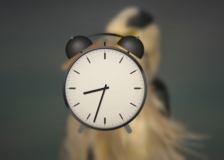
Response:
h=8 m=33
